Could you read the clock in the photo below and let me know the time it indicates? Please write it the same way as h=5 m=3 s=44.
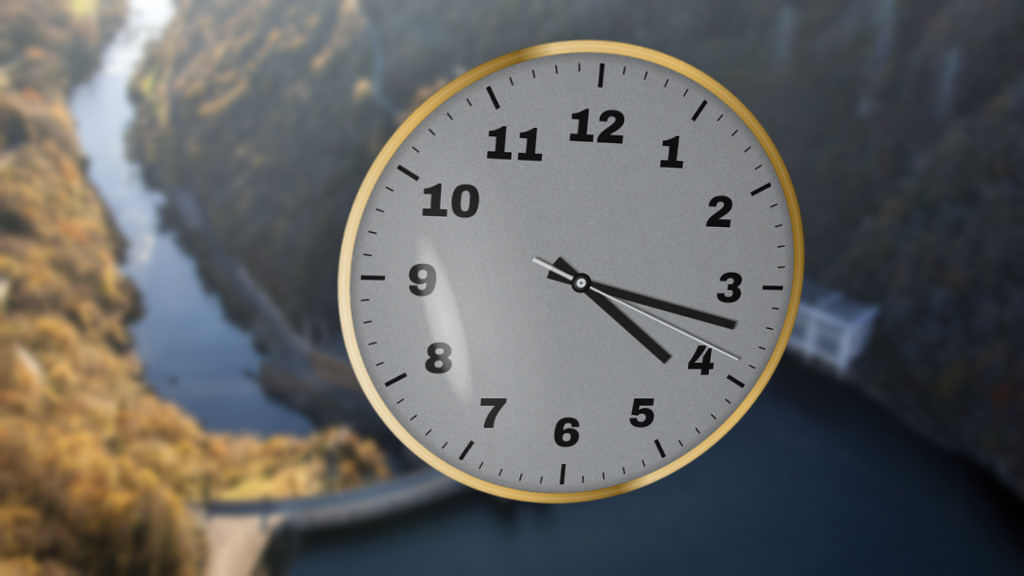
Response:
h=4 m=17 s=19
